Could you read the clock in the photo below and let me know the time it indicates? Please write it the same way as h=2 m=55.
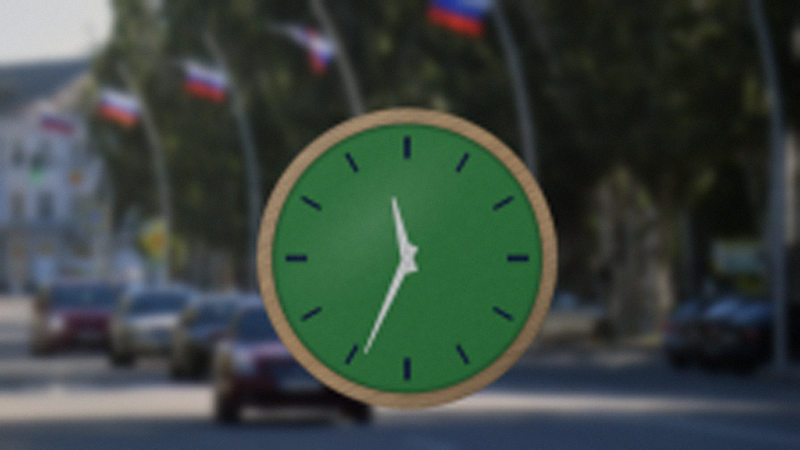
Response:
h=11 m=34
